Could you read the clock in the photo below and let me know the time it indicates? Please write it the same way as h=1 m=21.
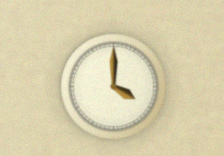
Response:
h=4 m=0
